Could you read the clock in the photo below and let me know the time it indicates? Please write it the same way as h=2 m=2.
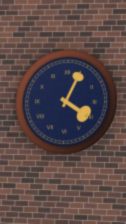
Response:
h=4 m=4
